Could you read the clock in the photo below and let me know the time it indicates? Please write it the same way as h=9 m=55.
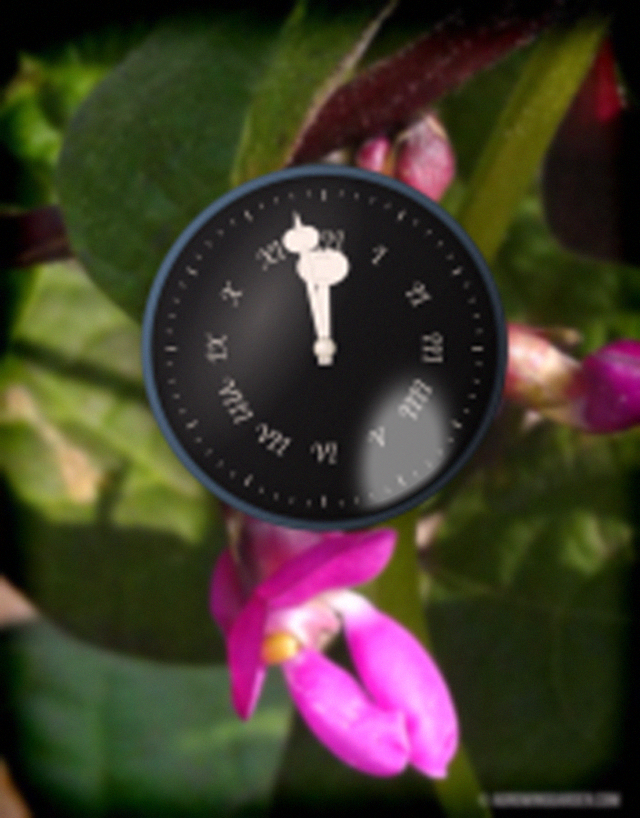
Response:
h=11 m=58
